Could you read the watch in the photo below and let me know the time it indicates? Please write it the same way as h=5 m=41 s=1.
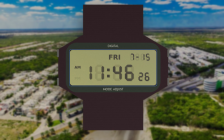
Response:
h=11 m=46 s=26
